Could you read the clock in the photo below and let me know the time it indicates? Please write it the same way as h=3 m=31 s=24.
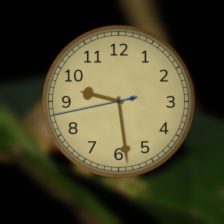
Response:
h=9 m=28 s=43
